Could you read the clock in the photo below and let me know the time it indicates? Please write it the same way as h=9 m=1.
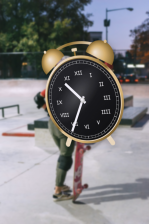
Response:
h=10 m=35
